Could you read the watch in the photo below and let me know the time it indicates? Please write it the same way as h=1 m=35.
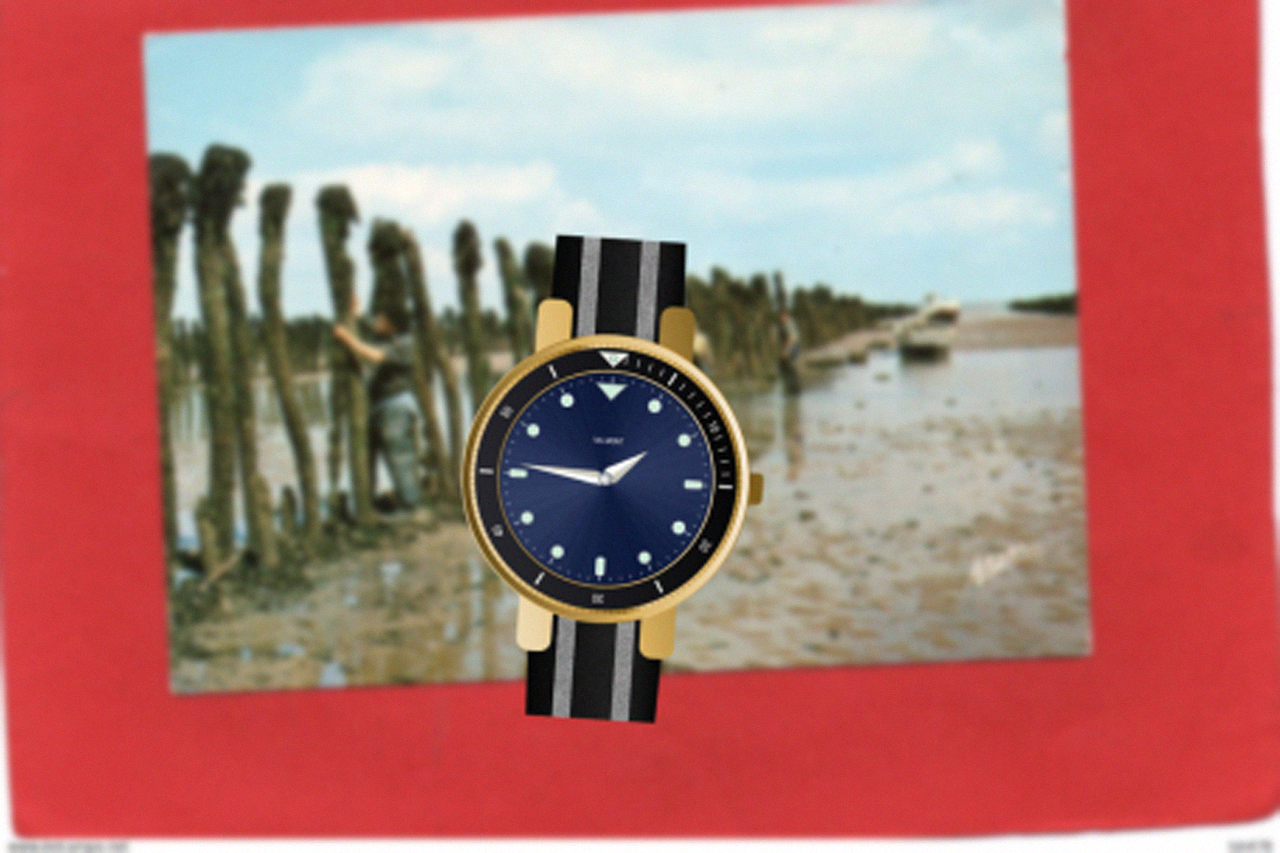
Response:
h=1 m=46
